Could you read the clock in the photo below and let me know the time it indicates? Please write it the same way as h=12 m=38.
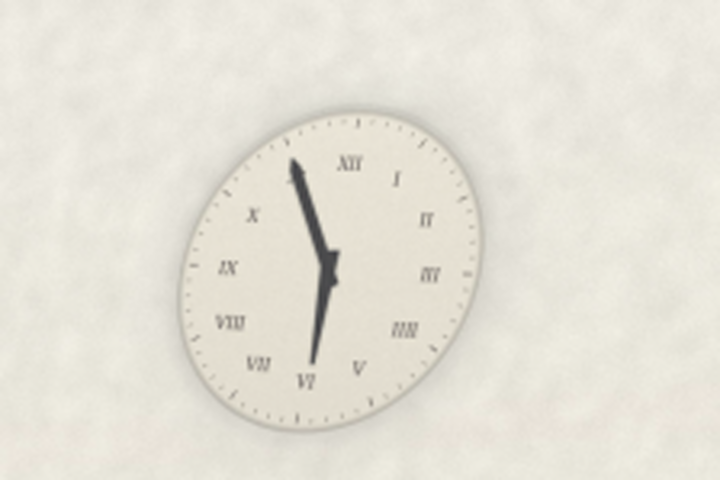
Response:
h=5 m=55
